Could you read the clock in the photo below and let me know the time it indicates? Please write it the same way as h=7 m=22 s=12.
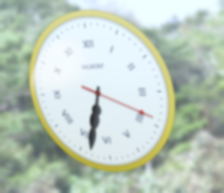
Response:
h=6 m=33 s=19
